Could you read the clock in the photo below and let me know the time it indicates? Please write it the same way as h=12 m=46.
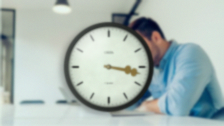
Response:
h=3 m=17
